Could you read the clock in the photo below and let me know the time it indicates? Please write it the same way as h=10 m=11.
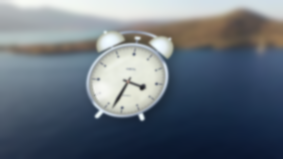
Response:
h=3 m=33
